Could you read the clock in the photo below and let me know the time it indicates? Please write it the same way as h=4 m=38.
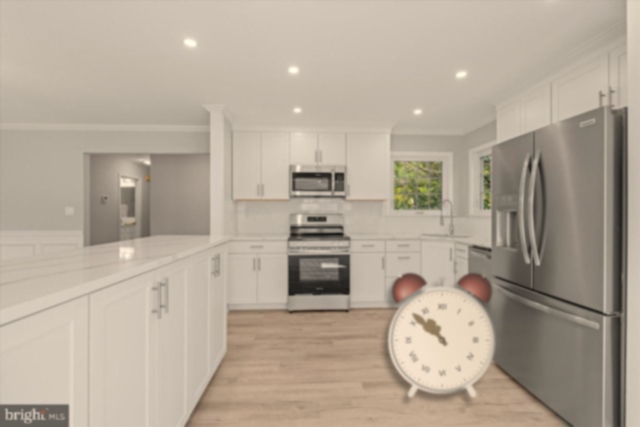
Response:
h=10 m=52
